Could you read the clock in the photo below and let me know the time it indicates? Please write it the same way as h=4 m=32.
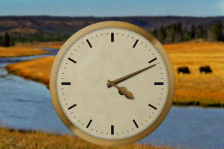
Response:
h=4 m=11
